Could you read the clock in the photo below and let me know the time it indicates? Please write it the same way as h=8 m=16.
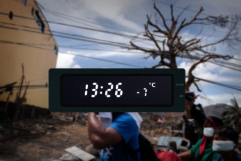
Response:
h=13 m=26
